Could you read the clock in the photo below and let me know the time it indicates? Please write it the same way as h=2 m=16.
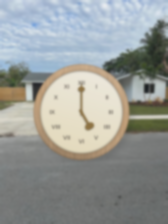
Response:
h=5 m=0
